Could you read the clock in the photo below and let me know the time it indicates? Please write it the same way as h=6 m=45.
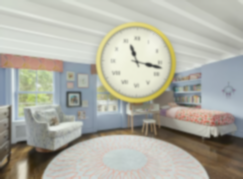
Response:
h=11 m=17
